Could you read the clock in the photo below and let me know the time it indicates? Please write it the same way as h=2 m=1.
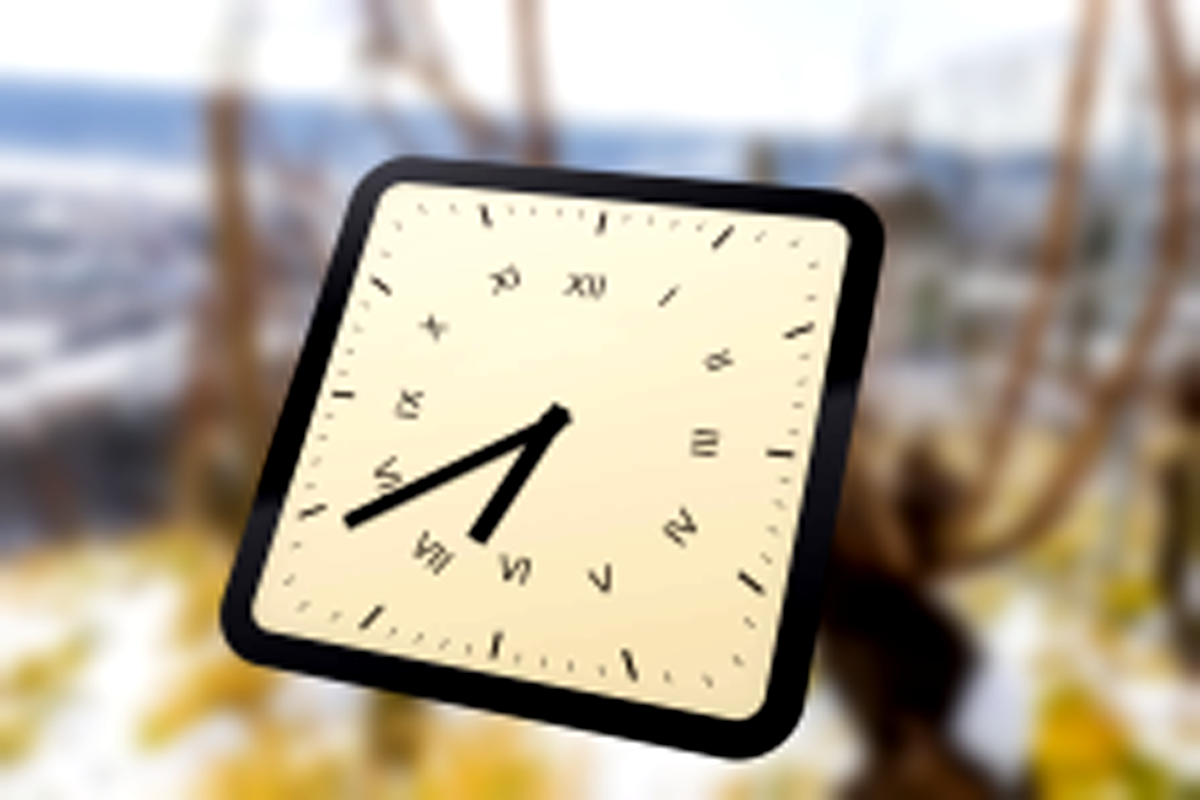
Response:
h=6 m=39
